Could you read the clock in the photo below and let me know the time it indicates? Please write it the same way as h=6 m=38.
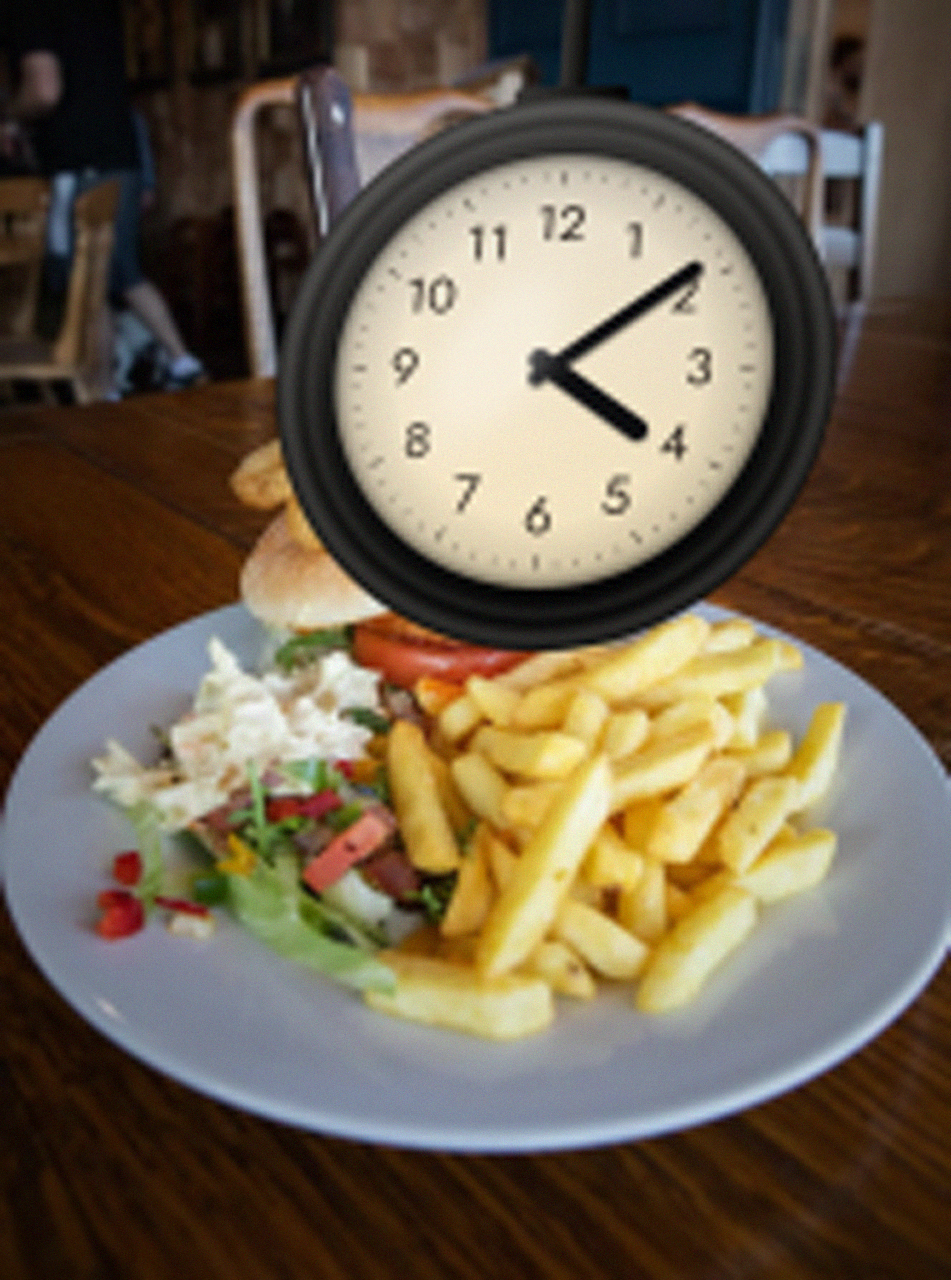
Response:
h=4 m=9
